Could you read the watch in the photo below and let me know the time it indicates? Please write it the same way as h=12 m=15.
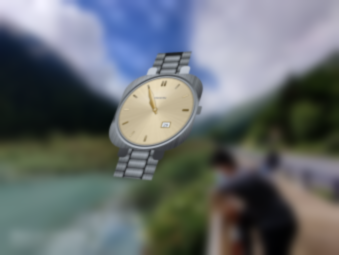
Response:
h=10 m=55
